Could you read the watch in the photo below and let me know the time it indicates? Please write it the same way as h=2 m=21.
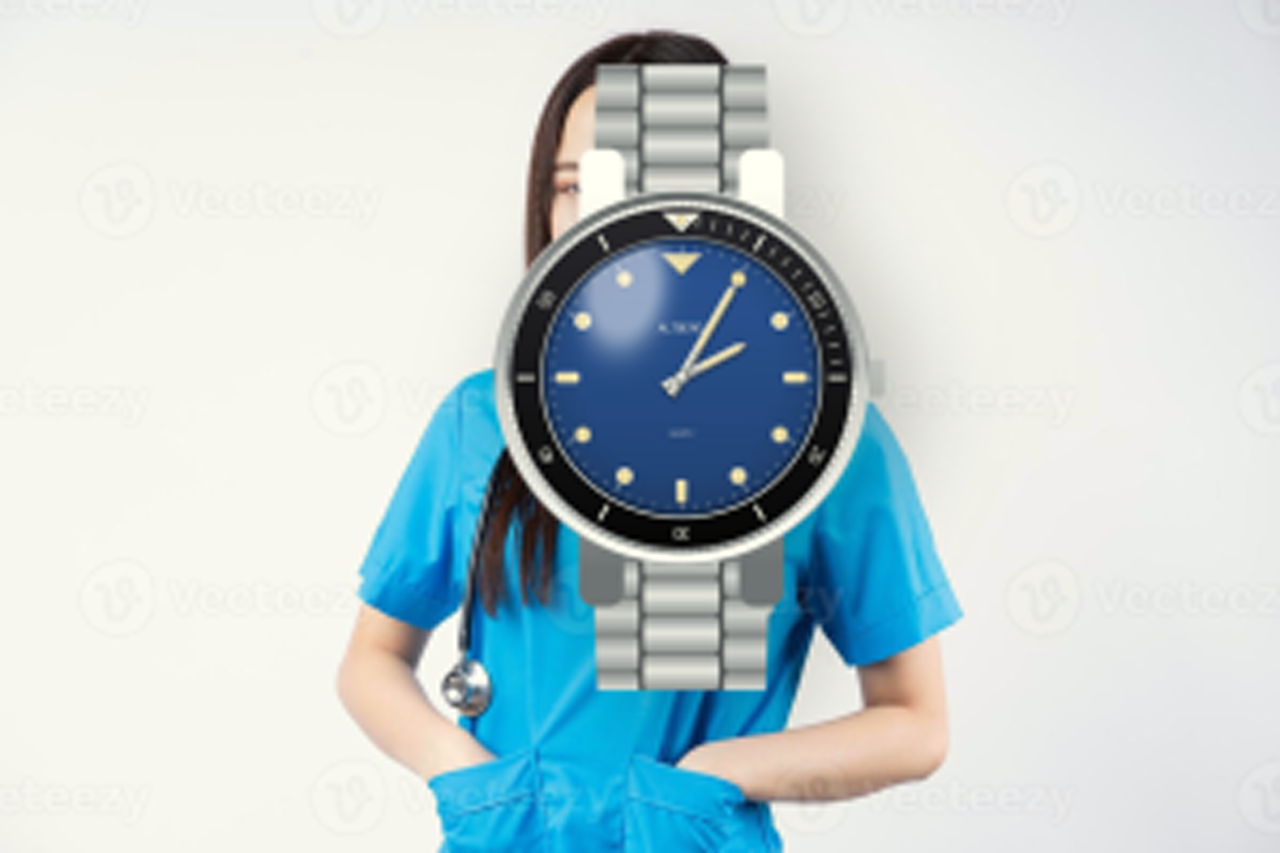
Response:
h=2 m=5
